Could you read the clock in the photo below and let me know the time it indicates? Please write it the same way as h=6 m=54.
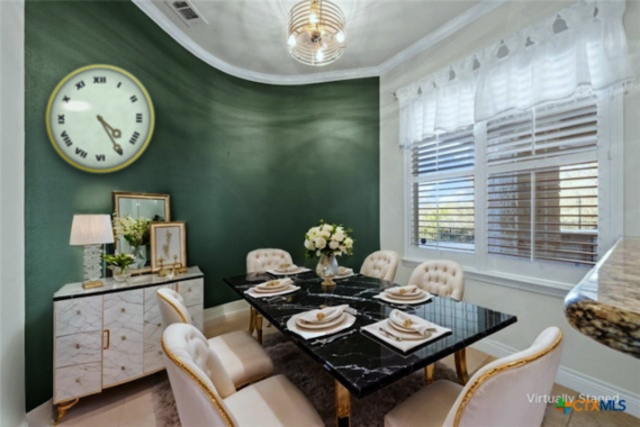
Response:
h=4 m=25
